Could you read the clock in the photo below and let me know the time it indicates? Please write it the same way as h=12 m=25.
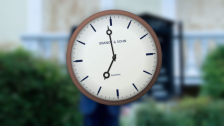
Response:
h=6 m=59
